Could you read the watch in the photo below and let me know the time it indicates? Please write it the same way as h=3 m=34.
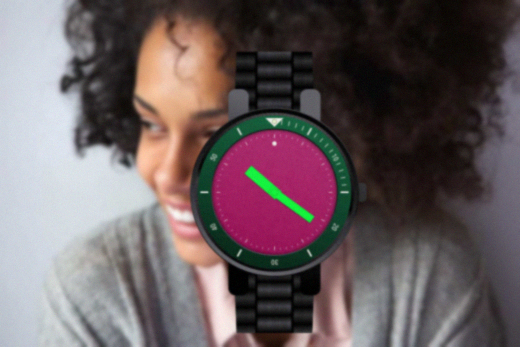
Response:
h=10 m=21
